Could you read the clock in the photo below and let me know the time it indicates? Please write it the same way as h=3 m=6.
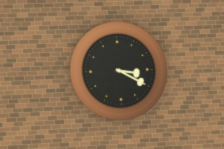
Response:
h=3 m=20
